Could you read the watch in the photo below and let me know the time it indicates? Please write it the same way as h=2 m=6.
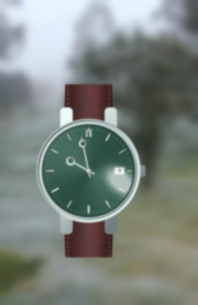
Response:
h=9 m=58
